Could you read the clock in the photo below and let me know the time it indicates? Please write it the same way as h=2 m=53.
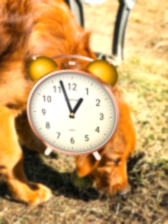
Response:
h=12 m=57
